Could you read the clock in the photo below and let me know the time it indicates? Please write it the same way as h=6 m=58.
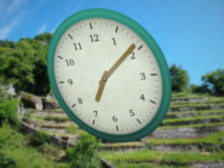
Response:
h=7 m=9
